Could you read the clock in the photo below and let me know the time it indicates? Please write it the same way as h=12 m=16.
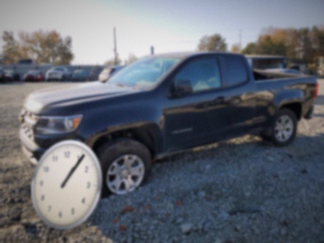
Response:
h=1 m=6
